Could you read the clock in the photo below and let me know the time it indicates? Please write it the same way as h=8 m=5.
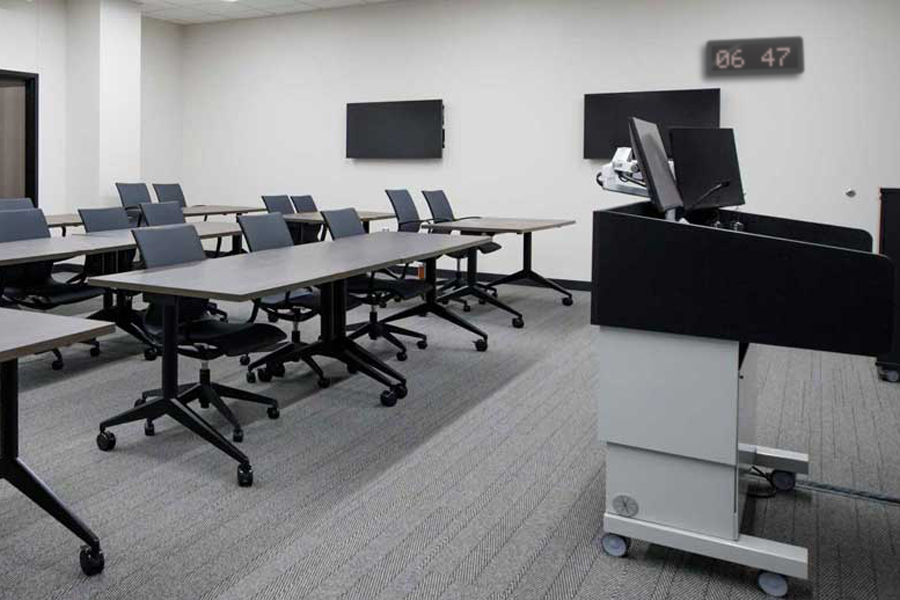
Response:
h=6 m=47
